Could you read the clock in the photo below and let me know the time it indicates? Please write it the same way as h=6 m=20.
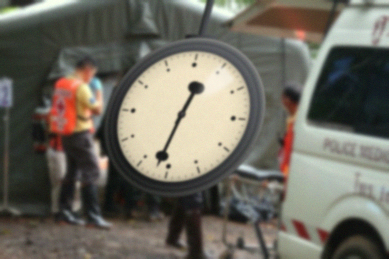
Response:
h=12 m=32
